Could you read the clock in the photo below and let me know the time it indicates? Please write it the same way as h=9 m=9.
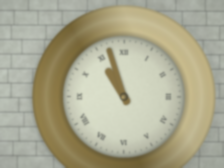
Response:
h=10 m=57
